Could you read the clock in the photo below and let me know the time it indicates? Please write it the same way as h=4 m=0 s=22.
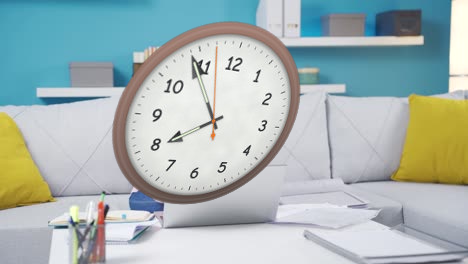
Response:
h=7 m=53 s=57
